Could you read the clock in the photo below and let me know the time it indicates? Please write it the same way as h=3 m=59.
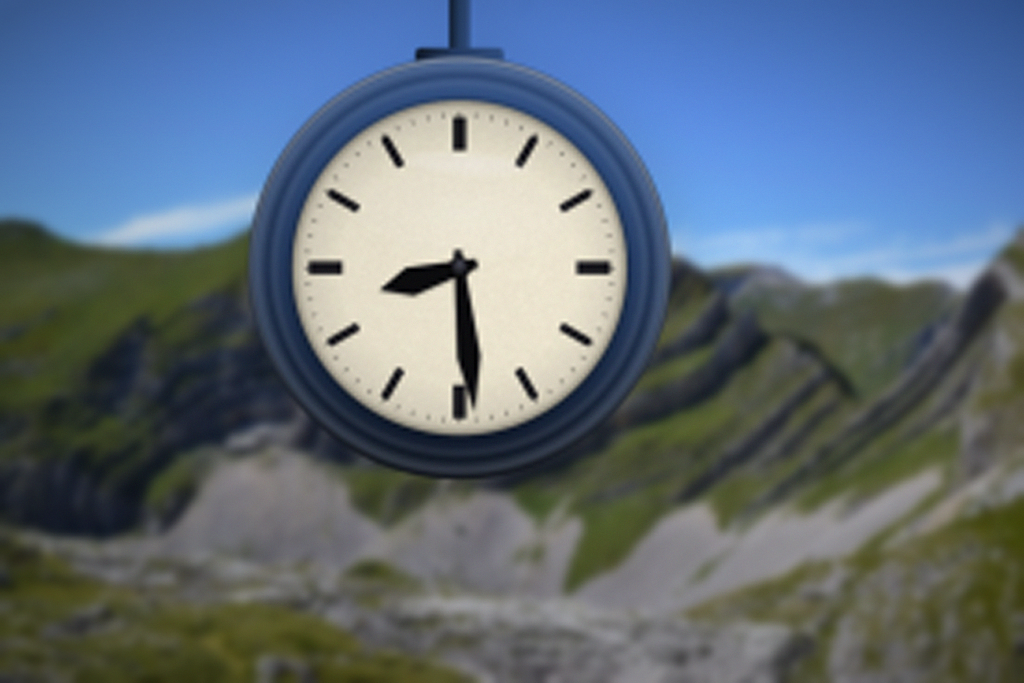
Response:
h=8 m=29
